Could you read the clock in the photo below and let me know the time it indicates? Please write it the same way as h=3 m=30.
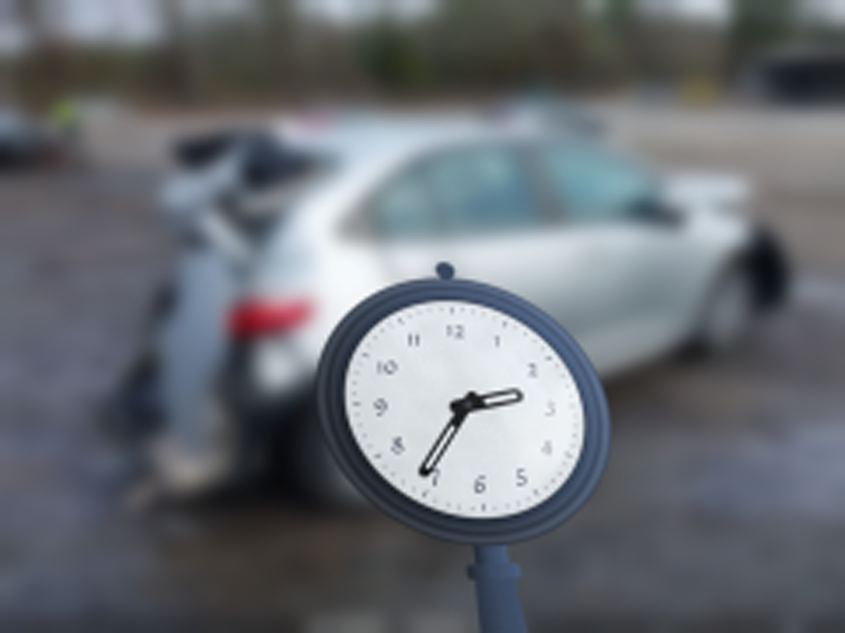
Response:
h=2 m=36
